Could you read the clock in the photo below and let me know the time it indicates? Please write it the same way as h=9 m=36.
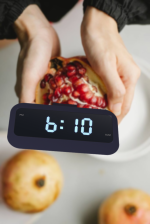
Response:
h=6 m=10
